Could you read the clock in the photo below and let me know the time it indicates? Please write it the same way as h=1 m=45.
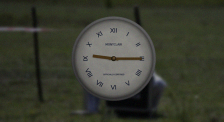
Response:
h=9 m=15
